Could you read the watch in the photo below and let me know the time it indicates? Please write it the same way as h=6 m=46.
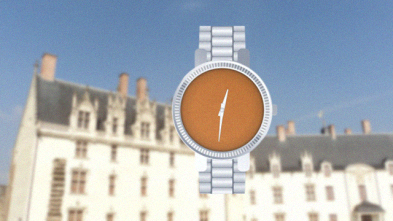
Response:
h=12 m=31
